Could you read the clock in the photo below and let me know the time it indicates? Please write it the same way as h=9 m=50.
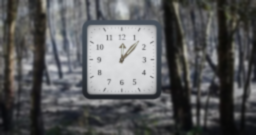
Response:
h=12 m=7
